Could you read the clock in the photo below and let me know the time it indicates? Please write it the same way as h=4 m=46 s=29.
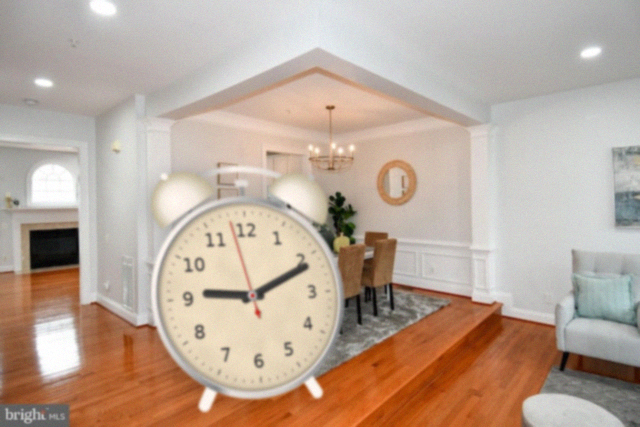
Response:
h=9 m=10 s=58
